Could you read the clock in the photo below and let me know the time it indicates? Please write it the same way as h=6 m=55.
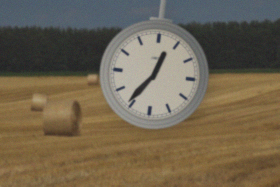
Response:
h=12 m=36
